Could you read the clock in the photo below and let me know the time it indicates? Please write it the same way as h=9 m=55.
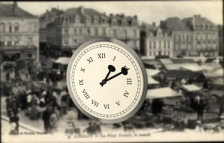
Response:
h=1 m=11
